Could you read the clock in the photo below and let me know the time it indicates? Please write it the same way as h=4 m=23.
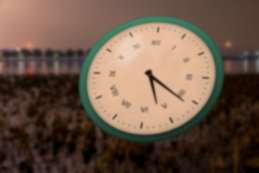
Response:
h=5 m=21
